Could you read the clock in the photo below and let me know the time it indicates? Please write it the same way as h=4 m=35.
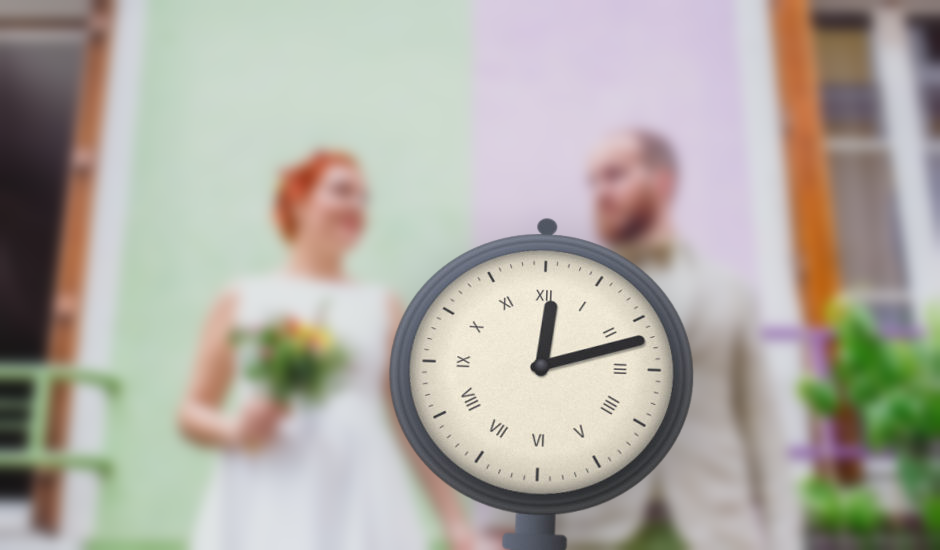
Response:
h=12 m=12
